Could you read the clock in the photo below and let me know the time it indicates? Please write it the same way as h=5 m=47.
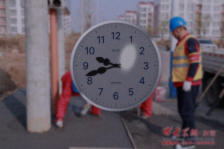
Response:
h=9 m=42
